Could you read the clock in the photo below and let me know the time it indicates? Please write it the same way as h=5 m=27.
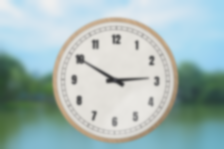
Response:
h=2 m=50
